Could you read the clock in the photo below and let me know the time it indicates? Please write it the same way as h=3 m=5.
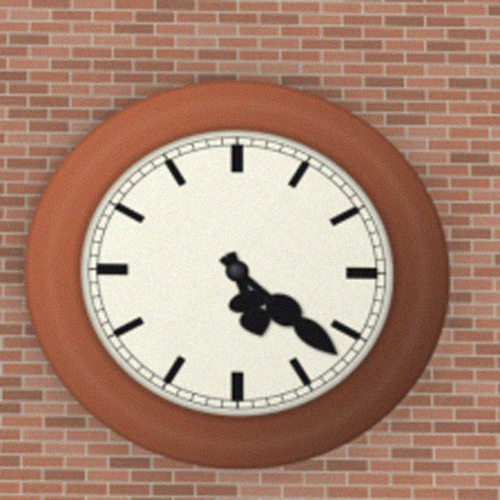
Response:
h=5 m=22
